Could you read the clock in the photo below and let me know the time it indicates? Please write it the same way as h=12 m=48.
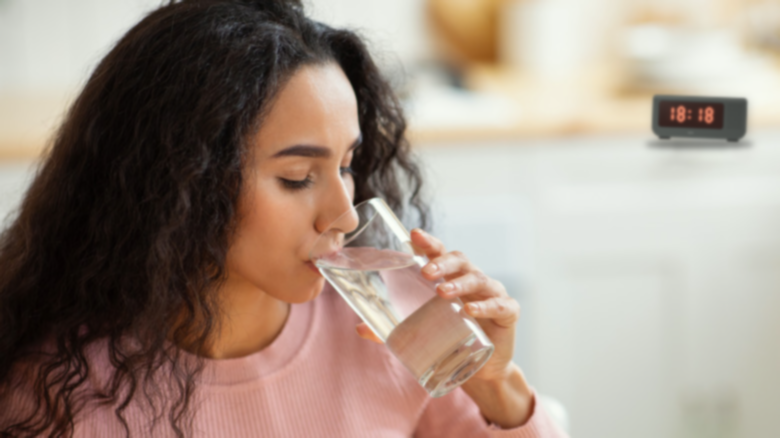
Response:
h=18 m=18
